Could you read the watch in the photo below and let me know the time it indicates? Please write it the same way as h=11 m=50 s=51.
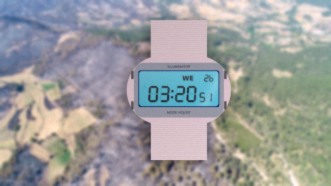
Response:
h=3 m=20 s=51
